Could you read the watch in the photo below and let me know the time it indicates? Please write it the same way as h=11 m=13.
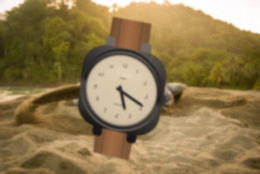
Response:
h=5 m=19
